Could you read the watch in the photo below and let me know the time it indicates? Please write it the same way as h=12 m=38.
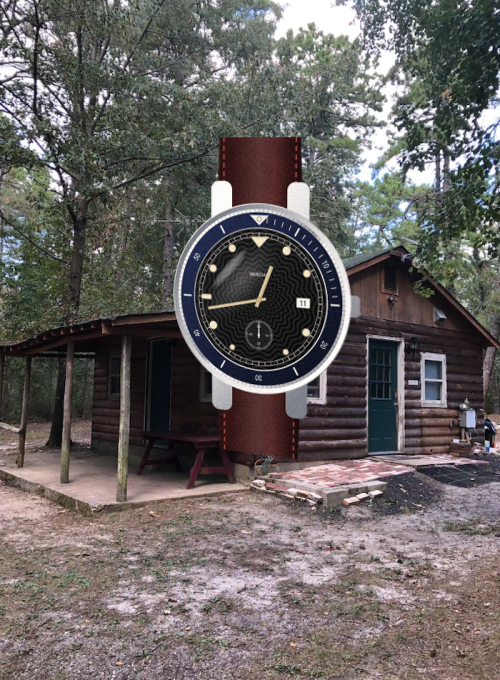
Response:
h=12 m=43
